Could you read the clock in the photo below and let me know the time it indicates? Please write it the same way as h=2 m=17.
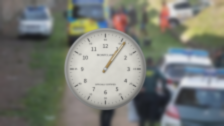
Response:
h=1 m=6
